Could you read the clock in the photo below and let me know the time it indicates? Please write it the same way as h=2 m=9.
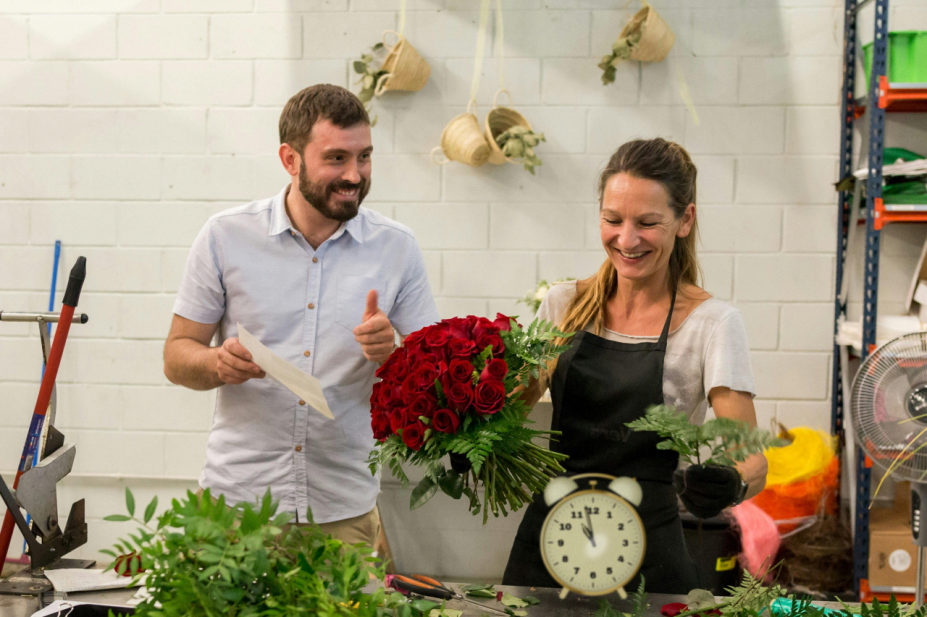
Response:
h=10 m=58
